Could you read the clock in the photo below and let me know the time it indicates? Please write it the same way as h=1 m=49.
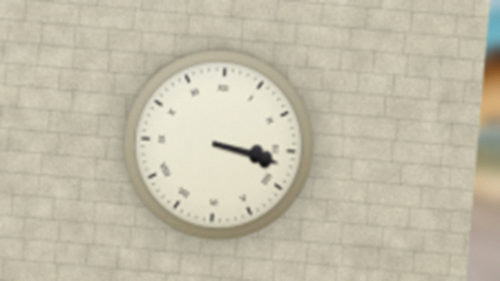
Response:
h=3 m=17
